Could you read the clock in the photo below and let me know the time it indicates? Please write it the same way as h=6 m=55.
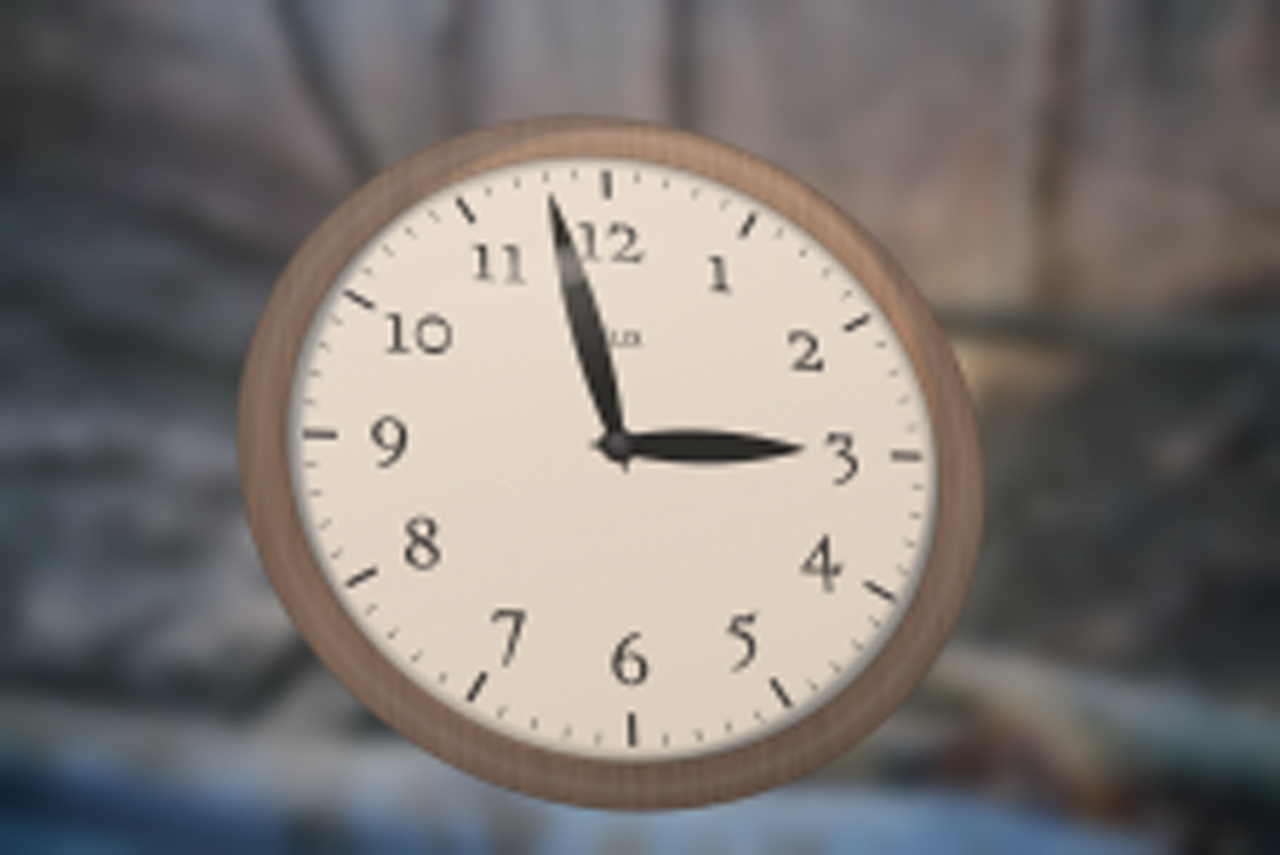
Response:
h=2 m=58
